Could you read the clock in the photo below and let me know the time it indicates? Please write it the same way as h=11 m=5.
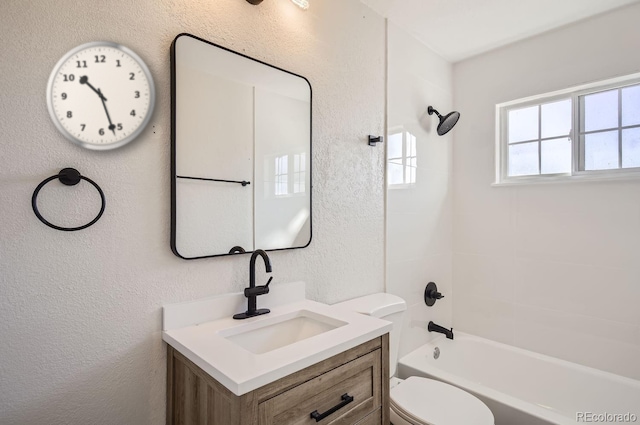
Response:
h=10 m=27
